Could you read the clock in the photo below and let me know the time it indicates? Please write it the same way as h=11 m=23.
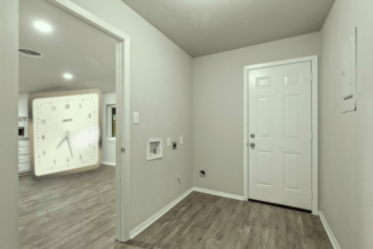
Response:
h=7 m=28
